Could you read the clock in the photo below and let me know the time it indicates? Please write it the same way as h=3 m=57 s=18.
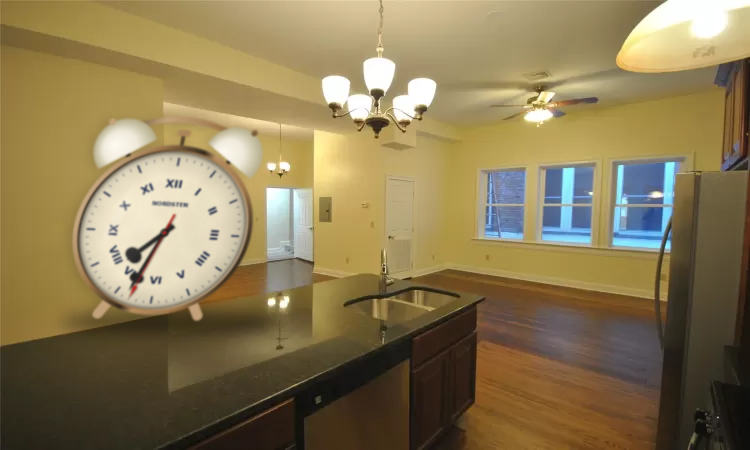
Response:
h=7 m=33 s=33
